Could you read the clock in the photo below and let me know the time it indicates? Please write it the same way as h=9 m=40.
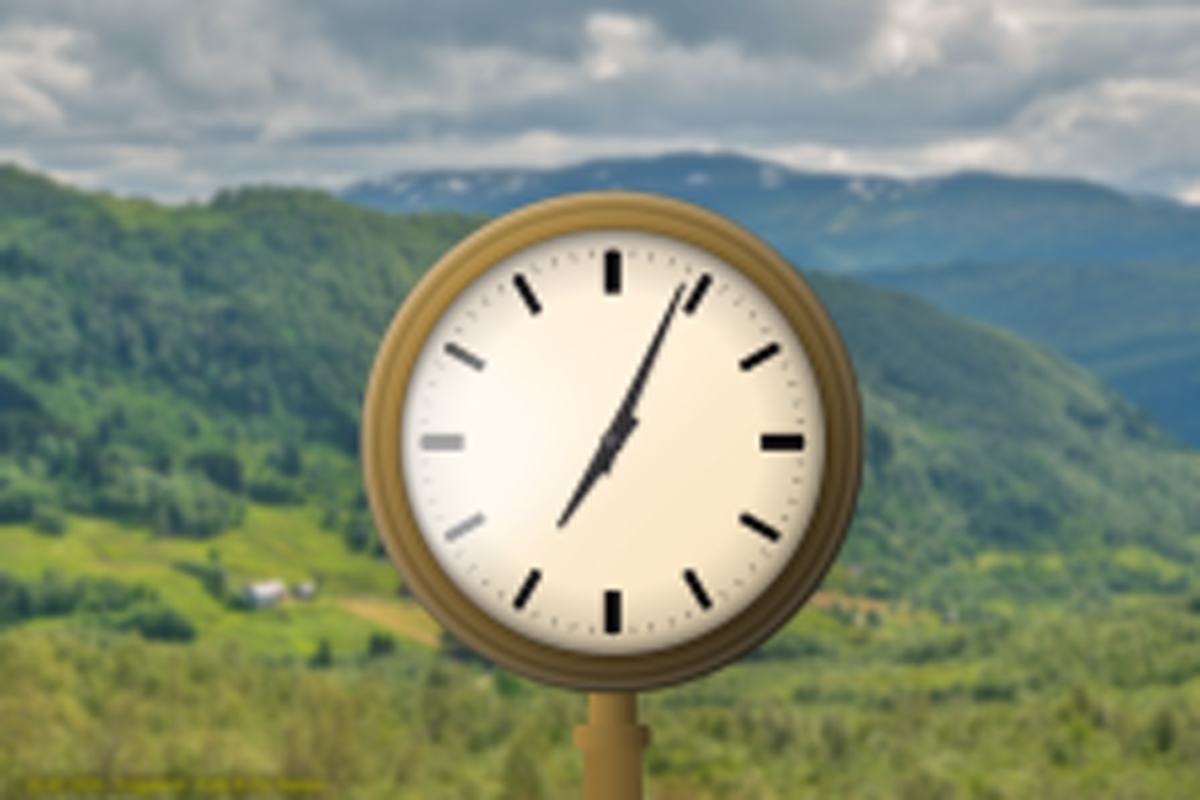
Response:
h=7 m=4
